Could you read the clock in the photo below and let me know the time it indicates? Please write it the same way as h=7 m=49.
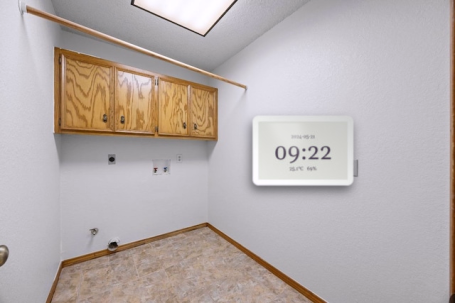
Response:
h=9 m=22
